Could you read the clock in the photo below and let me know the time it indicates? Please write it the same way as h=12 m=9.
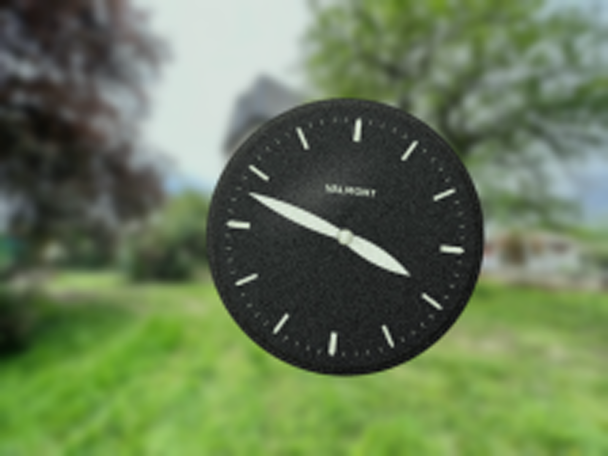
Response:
h=3 m=48
